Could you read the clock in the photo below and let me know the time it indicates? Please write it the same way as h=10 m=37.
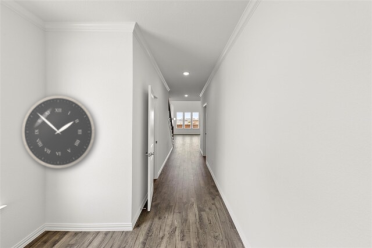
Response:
h=1 m=52
